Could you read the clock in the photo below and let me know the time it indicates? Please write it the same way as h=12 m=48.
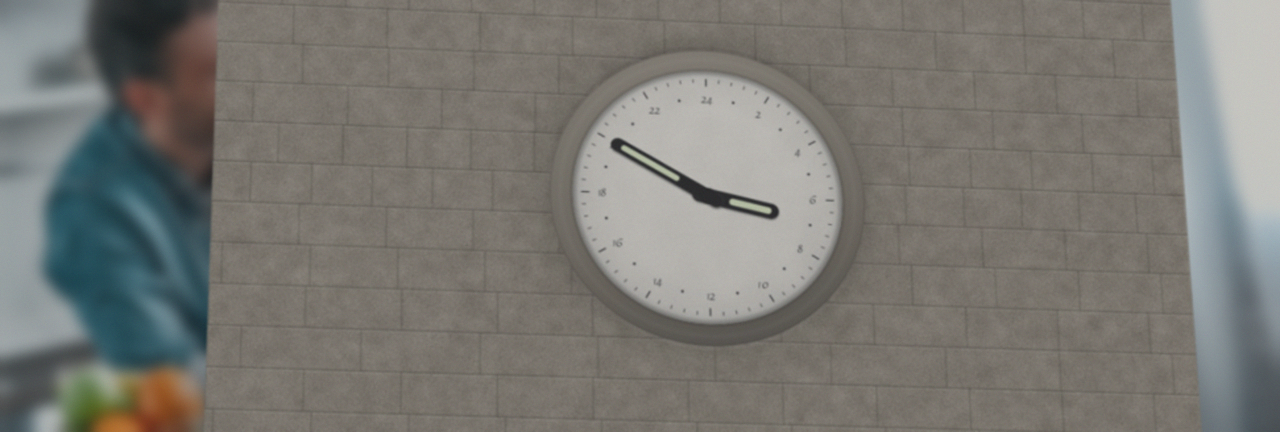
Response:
h=6 m=50
